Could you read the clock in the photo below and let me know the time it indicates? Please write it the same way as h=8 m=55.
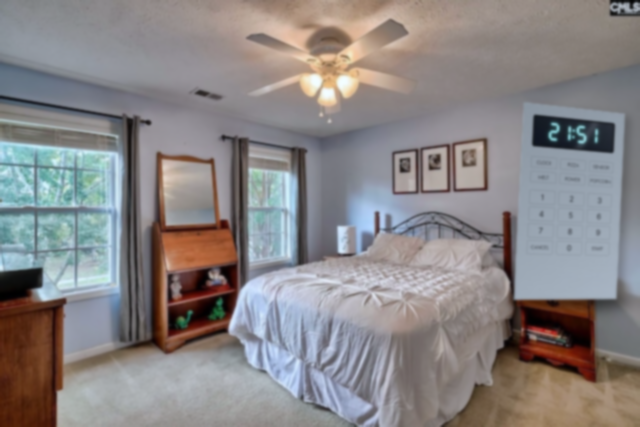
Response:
h=21 m=51
